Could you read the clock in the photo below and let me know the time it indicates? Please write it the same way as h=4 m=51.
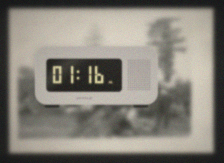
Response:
h=1 m=16
